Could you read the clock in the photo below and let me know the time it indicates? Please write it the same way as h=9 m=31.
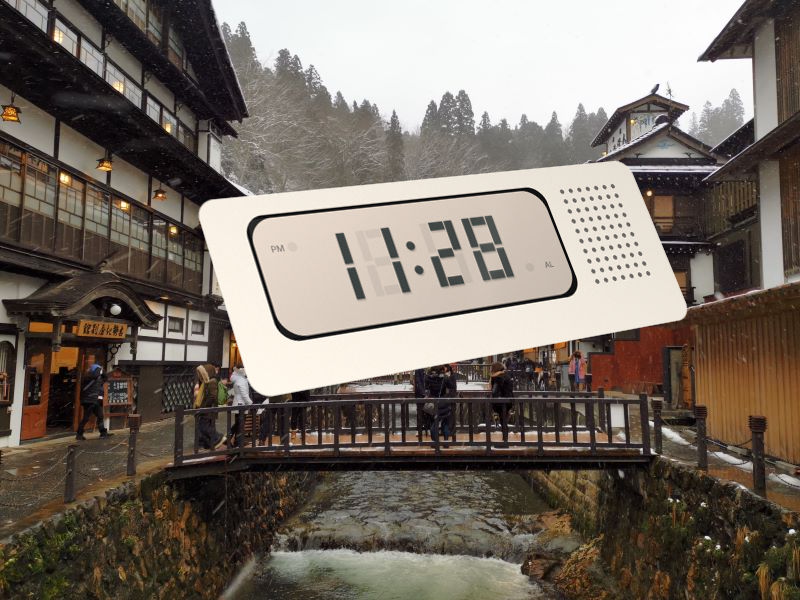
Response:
h=11 m=28
